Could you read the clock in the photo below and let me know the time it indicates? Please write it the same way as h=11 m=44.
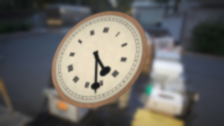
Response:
h=4 m=27
